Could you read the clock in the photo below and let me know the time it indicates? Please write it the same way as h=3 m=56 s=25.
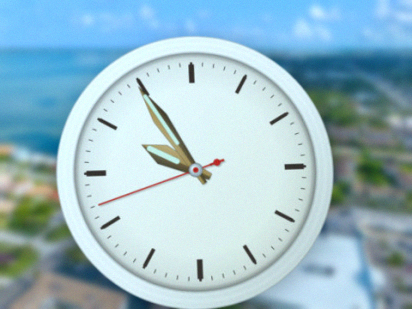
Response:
h=9 m=54 s=42
